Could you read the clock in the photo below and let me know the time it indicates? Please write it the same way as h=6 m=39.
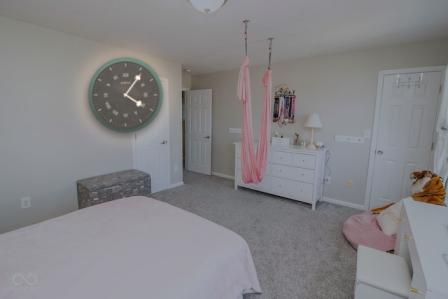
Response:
h=4 m=6
